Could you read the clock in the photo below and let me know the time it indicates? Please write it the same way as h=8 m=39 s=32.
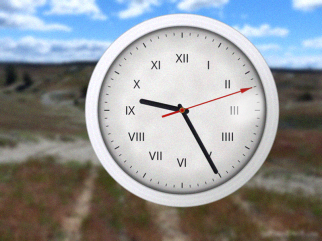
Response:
h=9 m=25 s=12
